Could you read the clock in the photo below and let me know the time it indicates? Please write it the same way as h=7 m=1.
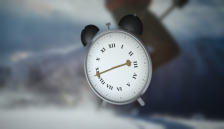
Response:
h=2 m=43
